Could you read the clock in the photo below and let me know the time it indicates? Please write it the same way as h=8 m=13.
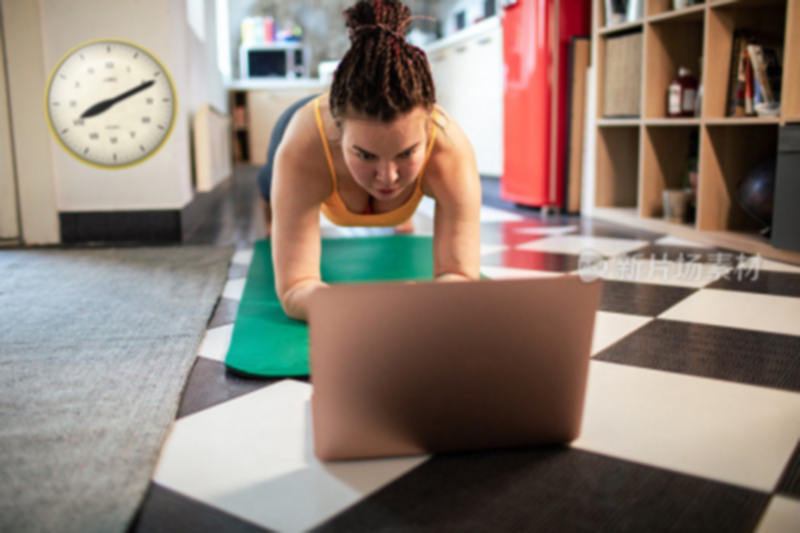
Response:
h=8 m=11
